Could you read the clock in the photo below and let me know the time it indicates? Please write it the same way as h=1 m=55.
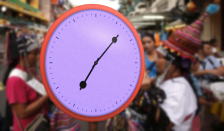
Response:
h=7 m=7
